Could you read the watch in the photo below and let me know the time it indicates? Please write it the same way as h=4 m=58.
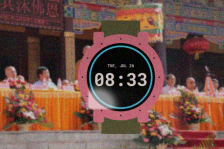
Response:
h=8 m=33
